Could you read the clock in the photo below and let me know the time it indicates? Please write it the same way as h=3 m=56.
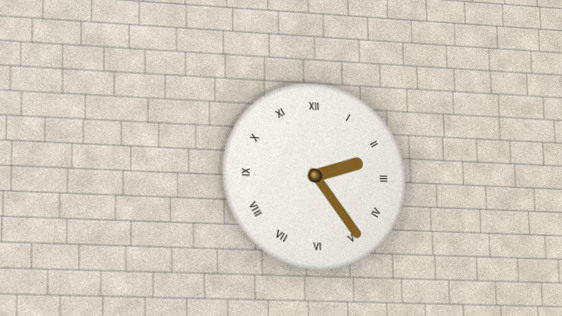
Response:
h=2 m=24
